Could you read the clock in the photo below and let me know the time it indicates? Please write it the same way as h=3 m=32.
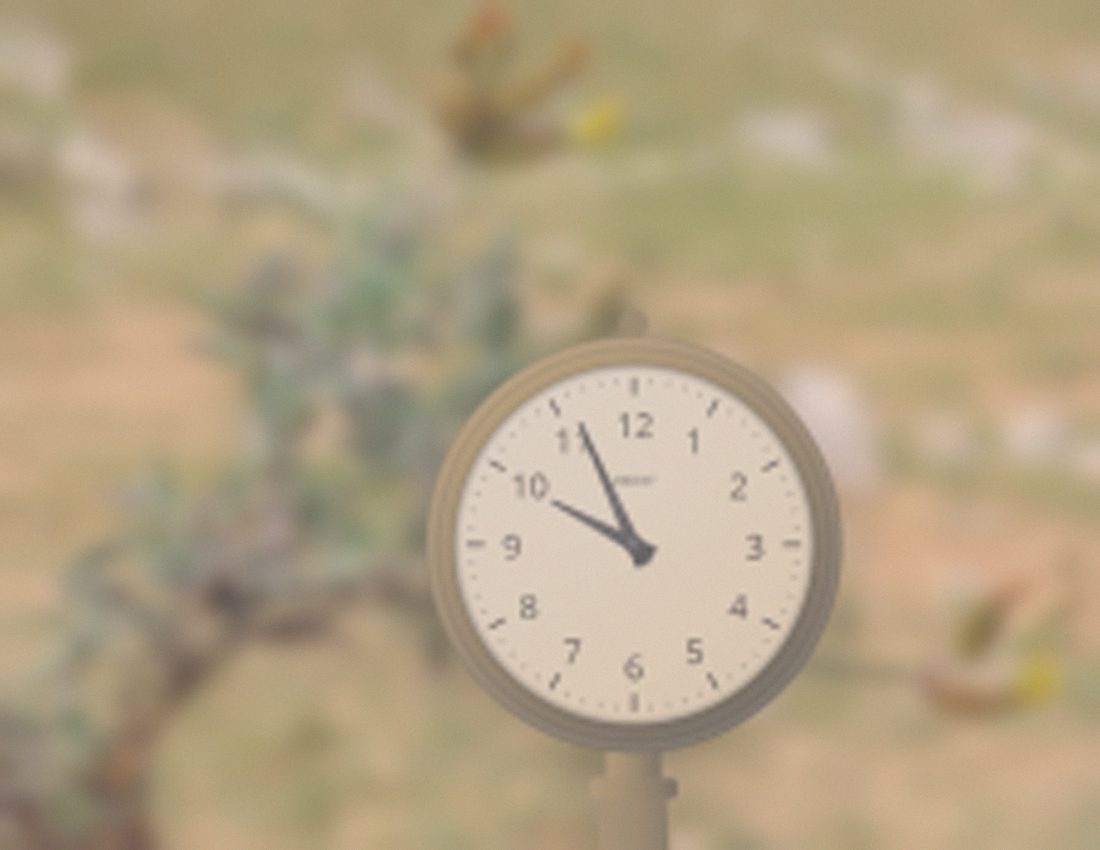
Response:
h=9 m=56
